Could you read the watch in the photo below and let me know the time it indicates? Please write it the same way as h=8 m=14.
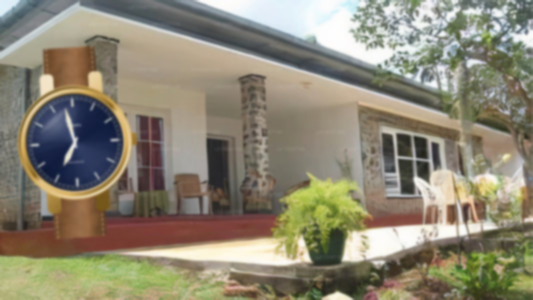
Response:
h=6 m=58
